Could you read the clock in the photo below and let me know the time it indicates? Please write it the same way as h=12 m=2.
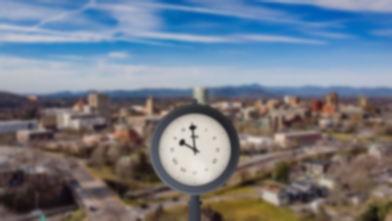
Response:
h=9 m=59
